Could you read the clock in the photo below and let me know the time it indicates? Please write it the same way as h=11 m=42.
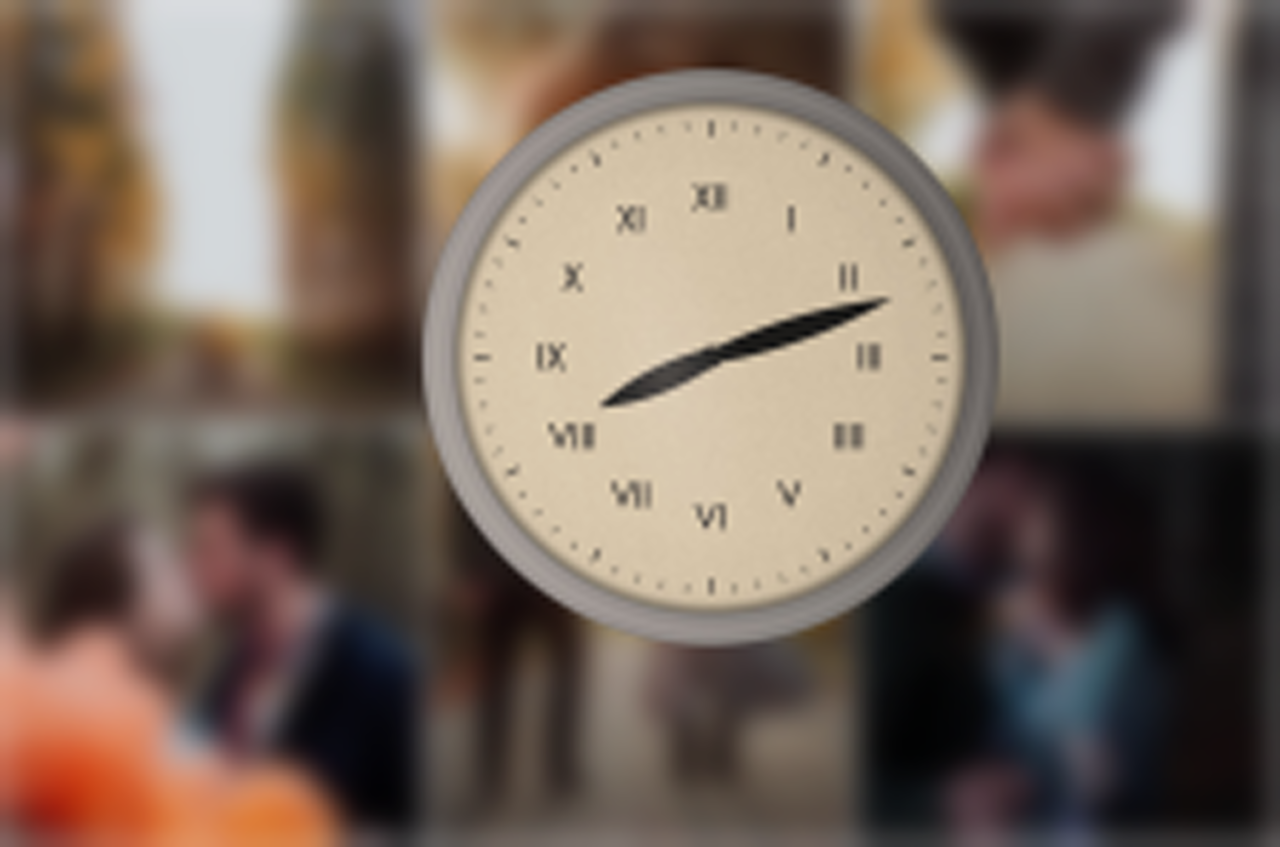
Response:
h=8 m=12
